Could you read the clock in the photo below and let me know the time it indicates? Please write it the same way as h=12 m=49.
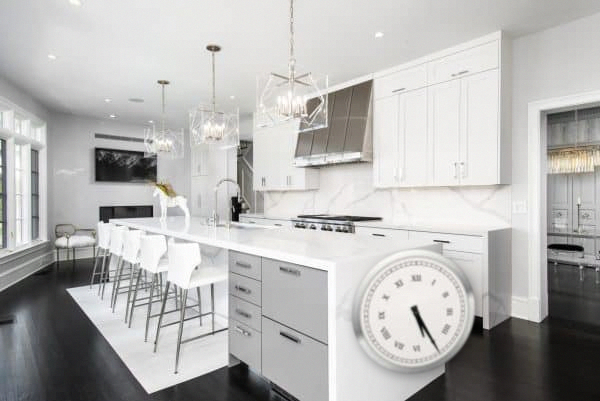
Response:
h=5 m=25
